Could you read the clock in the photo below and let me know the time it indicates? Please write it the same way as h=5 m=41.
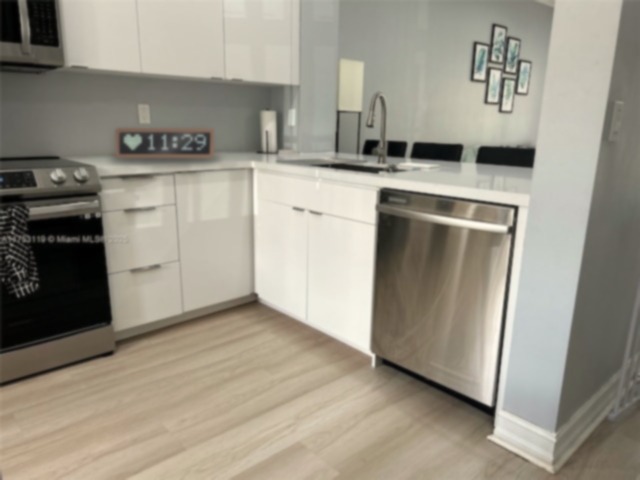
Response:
h=11 m=29
